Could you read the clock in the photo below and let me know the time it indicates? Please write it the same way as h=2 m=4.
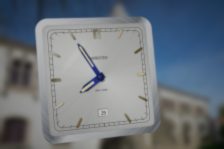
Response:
h=7 m=55
